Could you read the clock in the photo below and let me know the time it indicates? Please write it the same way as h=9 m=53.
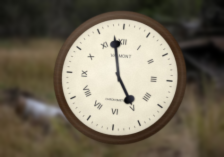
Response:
h=4 m=58
